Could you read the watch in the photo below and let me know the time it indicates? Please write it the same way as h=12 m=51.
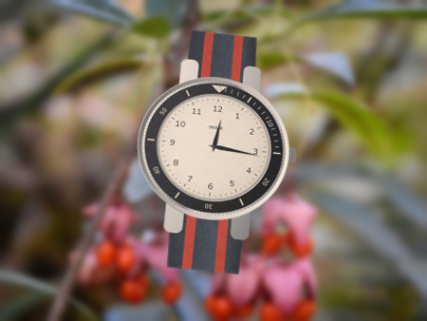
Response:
h=12 m=16
